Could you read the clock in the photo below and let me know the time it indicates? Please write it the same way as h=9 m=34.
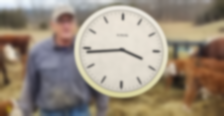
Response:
h=3 m=44
